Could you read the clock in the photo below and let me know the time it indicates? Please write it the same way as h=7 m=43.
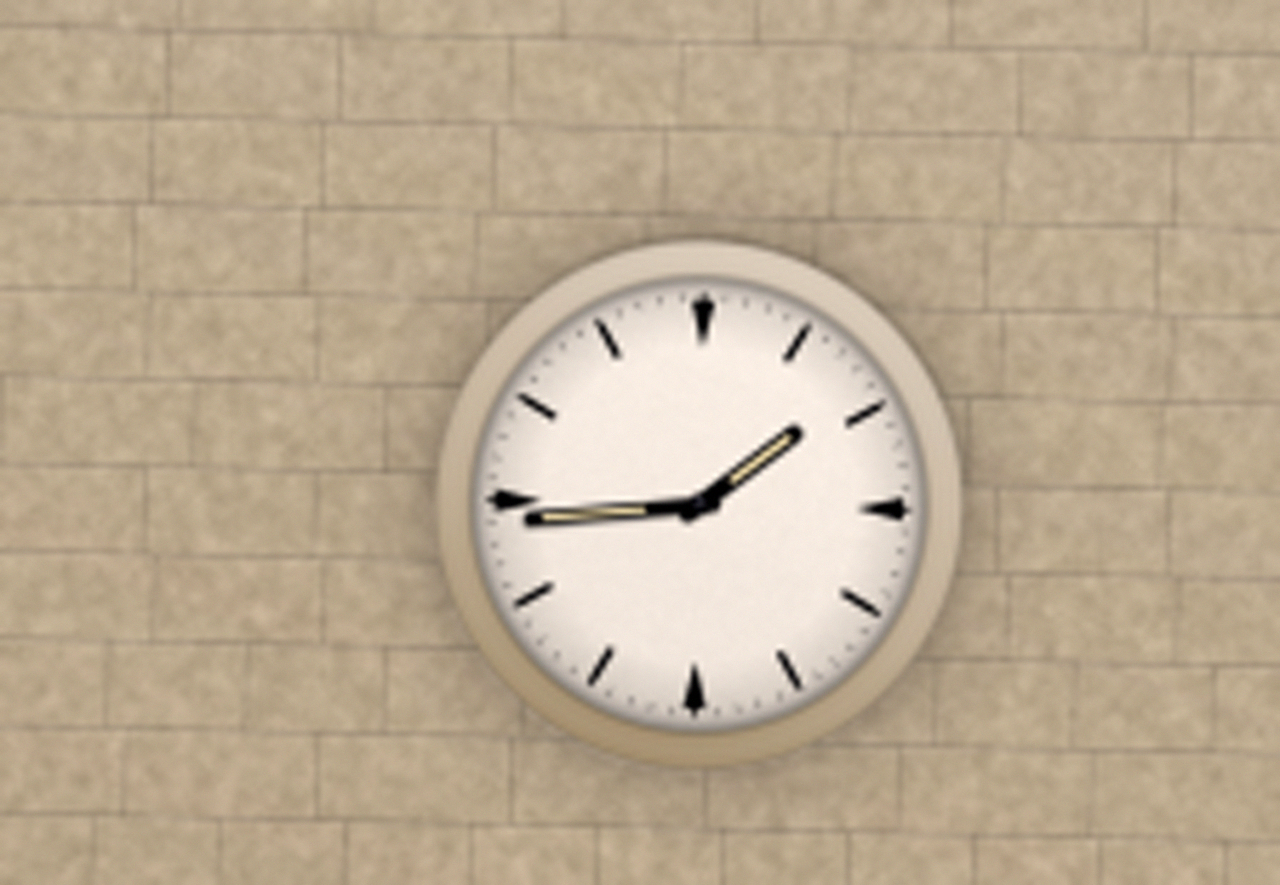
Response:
h=1 m=44
